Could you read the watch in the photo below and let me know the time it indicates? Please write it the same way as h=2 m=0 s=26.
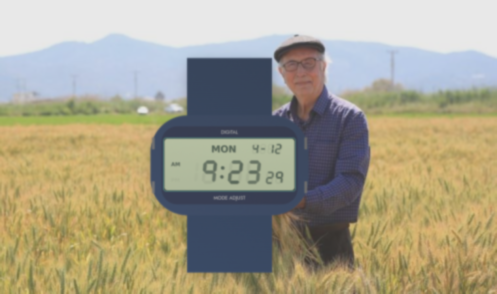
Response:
h=9 m=23 s=29
